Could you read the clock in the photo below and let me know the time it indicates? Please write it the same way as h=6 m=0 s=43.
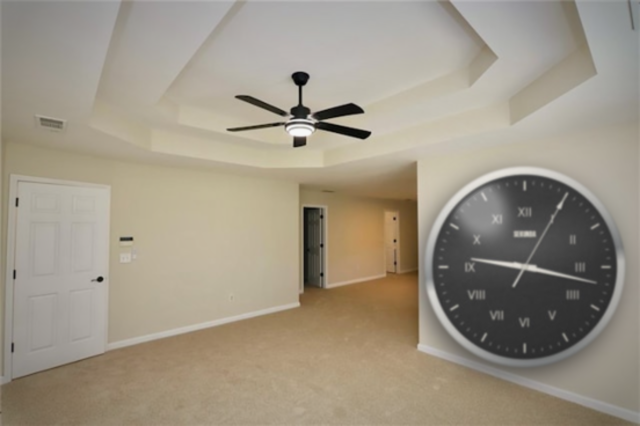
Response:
h=9 m=17 s=5
